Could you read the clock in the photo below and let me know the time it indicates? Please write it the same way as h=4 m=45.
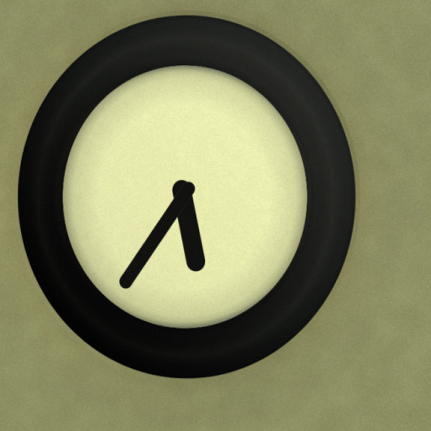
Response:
h=5 m=36
